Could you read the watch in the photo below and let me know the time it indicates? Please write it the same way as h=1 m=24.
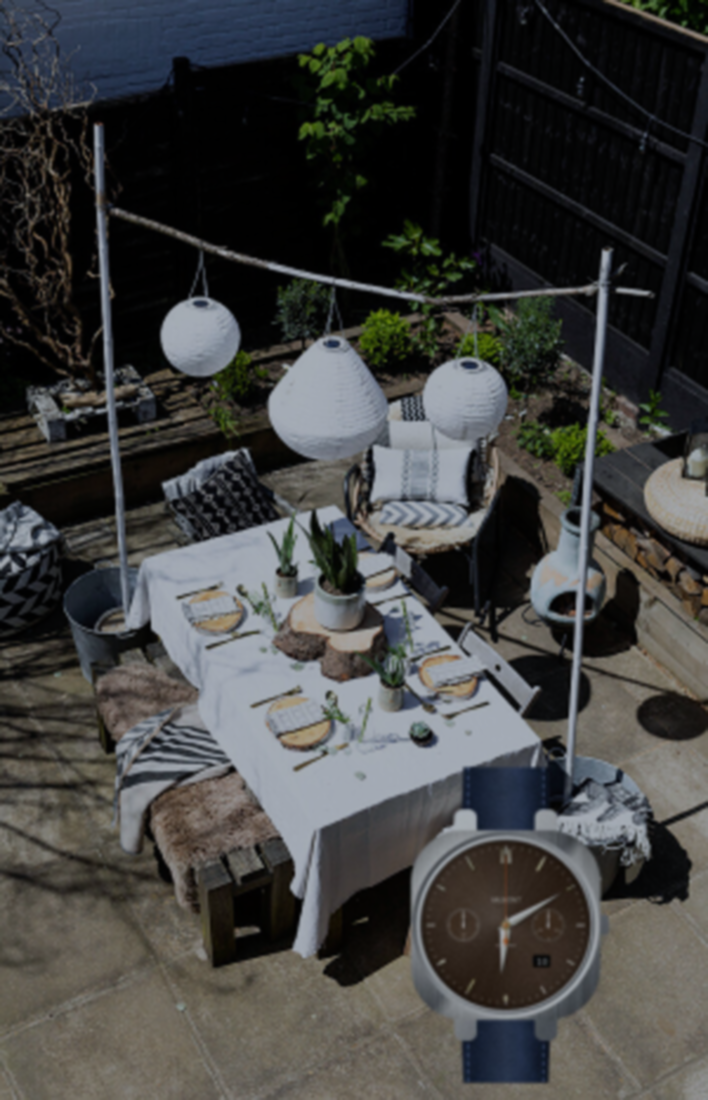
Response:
h=6 m=10
